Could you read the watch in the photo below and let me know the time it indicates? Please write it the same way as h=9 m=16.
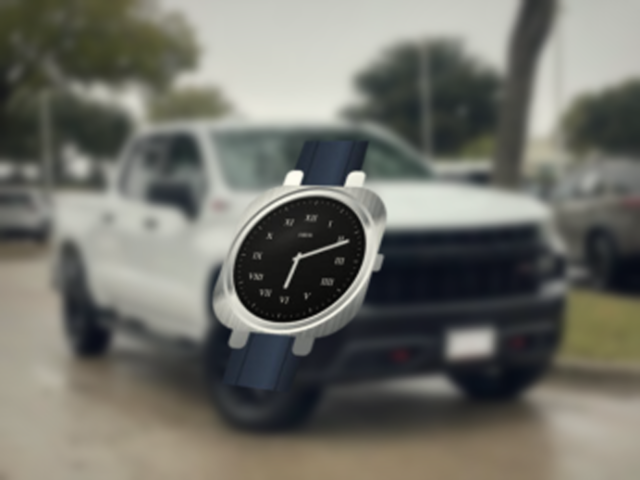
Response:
h=6 m=11
